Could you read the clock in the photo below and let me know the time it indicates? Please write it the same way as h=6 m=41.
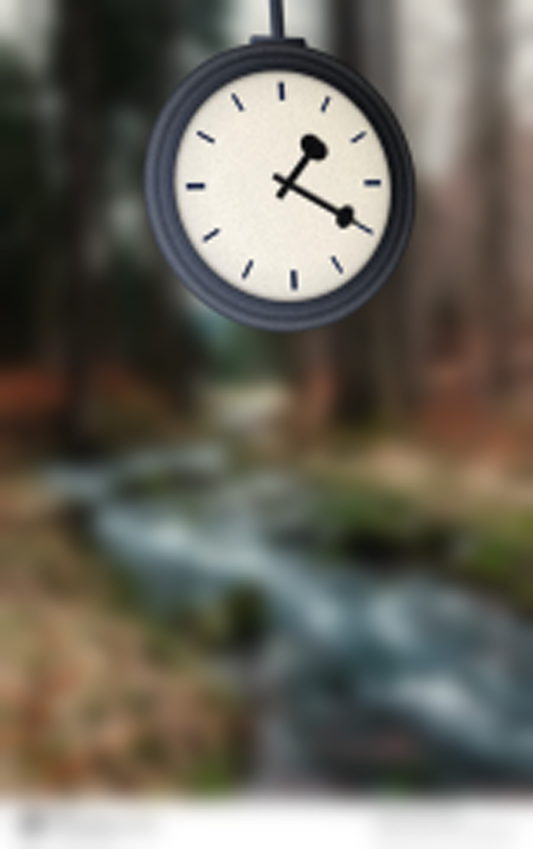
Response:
h=1 m=20
